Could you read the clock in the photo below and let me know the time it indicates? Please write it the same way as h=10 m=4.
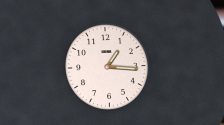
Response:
h=1 m=16
